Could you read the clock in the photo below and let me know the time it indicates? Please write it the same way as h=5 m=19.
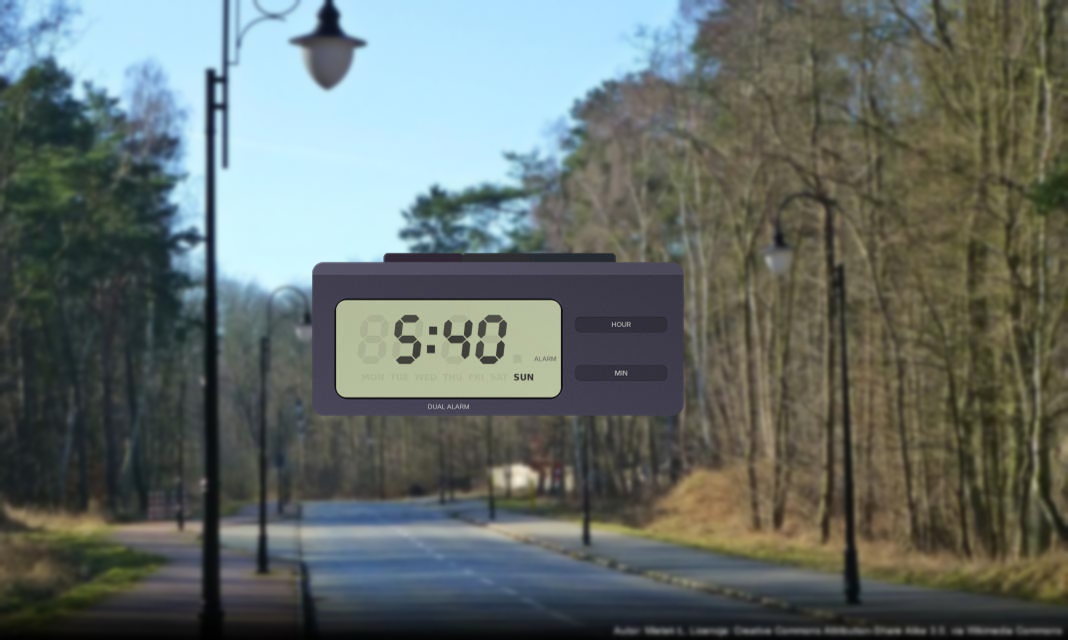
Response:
h=5 m=40
